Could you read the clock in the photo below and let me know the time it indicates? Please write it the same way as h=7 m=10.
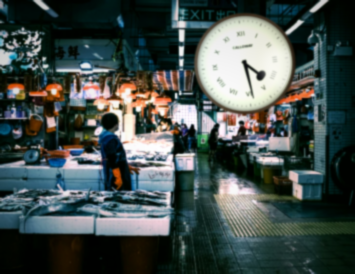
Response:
h=4 m=29
